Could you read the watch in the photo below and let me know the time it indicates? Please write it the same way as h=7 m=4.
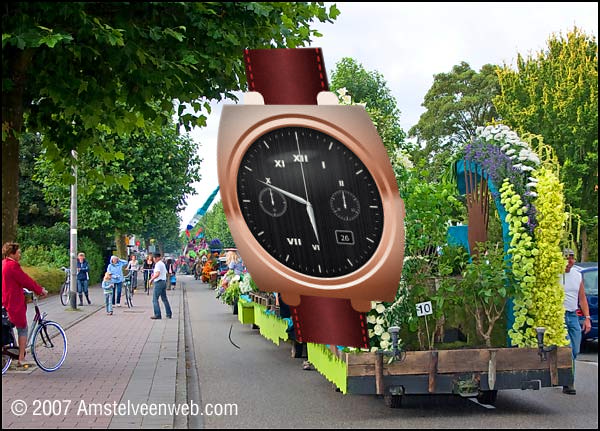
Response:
h=5 m=49
